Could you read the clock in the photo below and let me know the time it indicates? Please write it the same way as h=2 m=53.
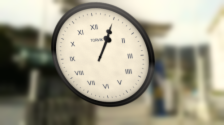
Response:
h=1 m=5
